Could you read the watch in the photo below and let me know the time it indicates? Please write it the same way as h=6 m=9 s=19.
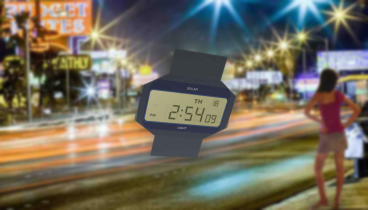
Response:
h=2 m=54 s=9
